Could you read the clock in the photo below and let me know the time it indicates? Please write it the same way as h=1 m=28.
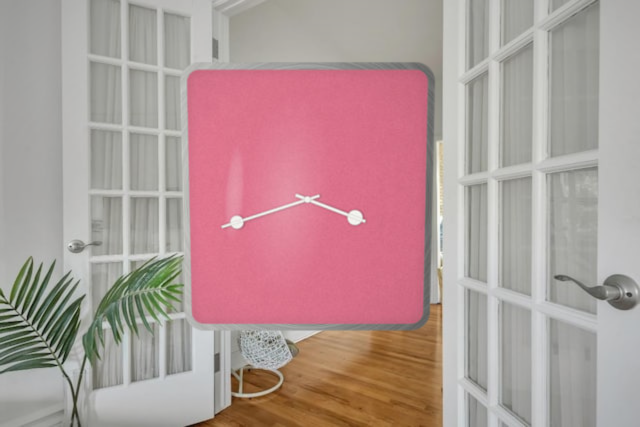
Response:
h=3 m=42
